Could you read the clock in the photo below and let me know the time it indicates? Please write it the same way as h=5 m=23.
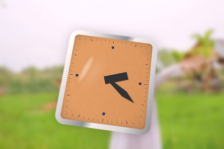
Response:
h=2 m=21
